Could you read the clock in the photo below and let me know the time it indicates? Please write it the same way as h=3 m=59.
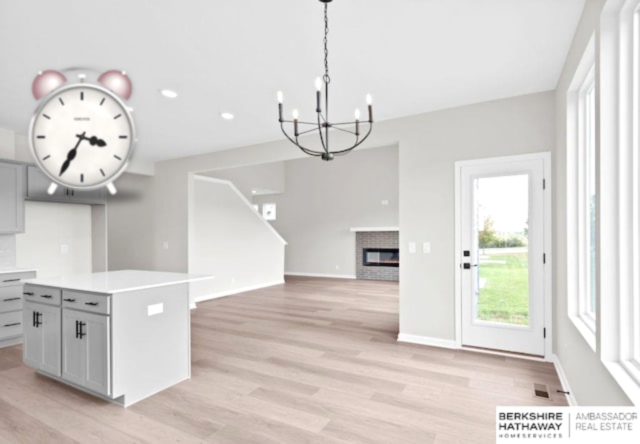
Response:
h=3 m=35
